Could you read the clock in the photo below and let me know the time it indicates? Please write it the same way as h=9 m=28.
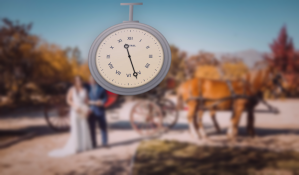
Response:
h=11 m=27
